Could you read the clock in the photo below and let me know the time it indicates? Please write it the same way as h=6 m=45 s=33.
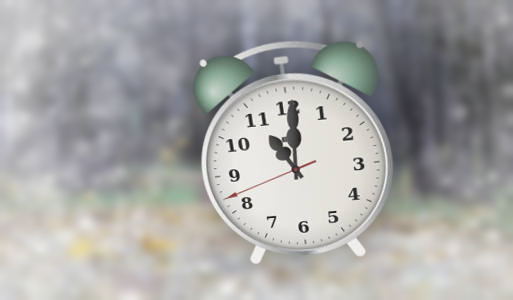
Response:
h=11 m=0 s=42
